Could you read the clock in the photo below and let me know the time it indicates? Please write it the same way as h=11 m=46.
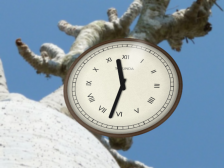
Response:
h=11 m=32
